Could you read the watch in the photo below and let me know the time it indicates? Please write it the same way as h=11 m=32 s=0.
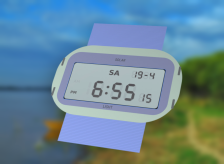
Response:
h=6 m=55 s=15
